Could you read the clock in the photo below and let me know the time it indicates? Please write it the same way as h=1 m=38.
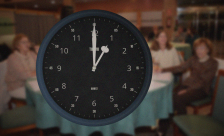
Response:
h=1 m=0
